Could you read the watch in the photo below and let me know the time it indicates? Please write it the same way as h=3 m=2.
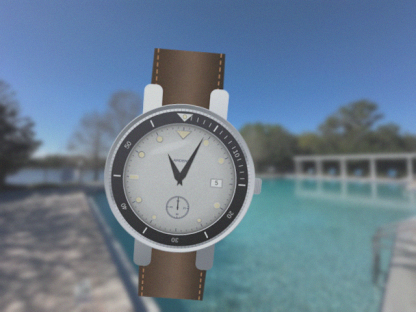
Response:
h=11 m=4
